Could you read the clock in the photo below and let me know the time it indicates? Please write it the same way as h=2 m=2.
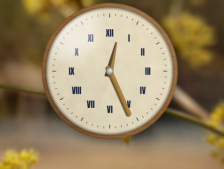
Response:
h=12 m=26
